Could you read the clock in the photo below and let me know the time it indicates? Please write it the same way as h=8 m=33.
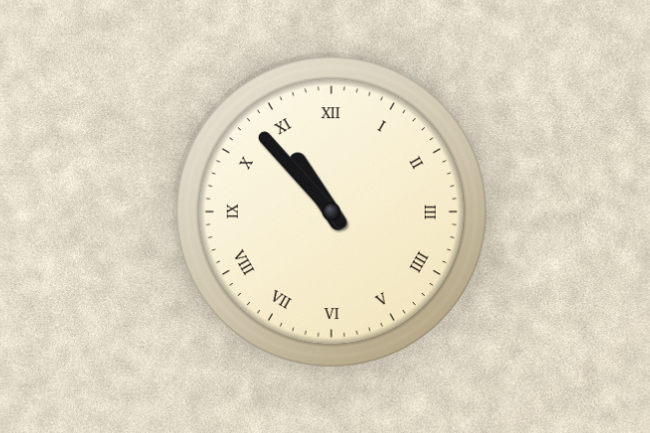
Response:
h=10 m=53
